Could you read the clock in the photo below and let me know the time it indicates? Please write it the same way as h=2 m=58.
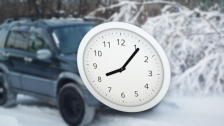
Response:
h=8 m=6
